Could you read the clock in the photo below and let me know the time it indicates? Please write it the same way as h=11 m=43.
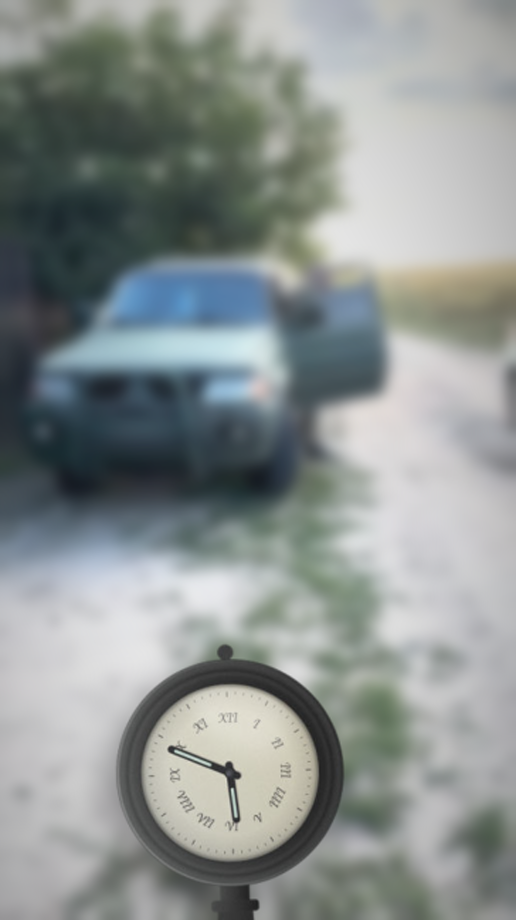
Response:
h=5 m=49
